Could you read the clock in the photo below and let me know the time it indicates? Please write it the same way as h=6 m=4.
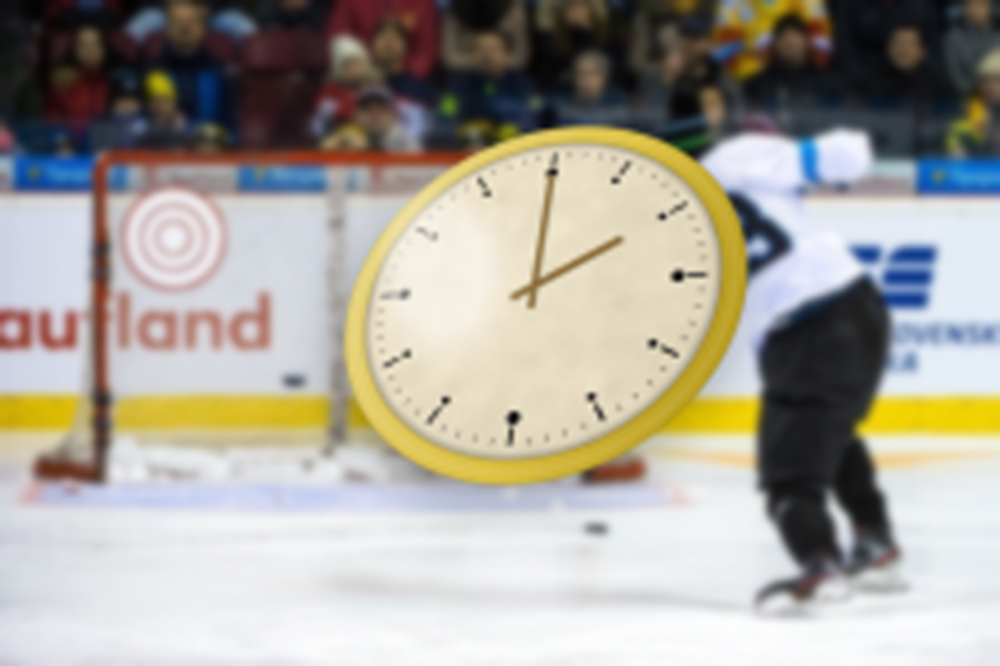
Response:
h=2 m=0
